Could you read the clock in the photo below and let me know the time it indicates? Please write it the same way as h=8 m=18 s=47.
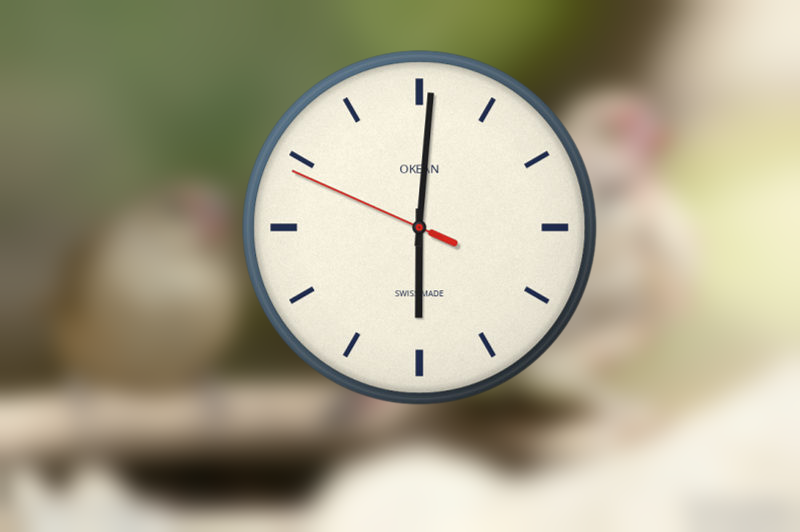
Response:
h=6 m=0 s=49
